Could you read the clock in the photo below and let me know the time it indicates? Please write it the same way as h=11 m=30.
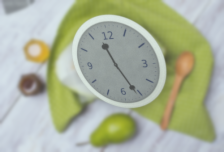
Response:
h=11 m=26
